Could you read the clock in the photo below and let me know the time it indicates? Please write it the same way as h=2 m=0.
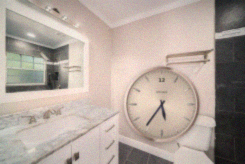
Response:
h=5 m=36
